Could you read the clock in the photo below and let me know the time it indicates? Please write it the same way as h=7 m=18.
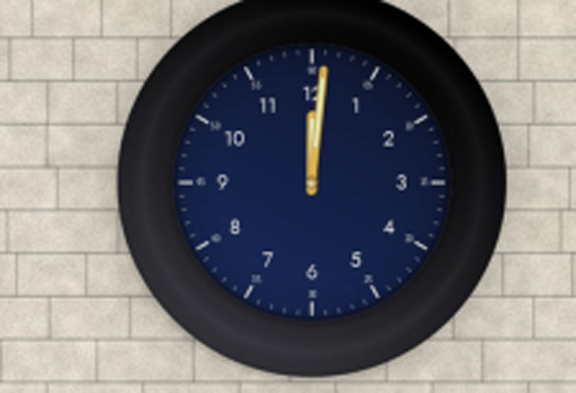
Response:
h=12 m=1
